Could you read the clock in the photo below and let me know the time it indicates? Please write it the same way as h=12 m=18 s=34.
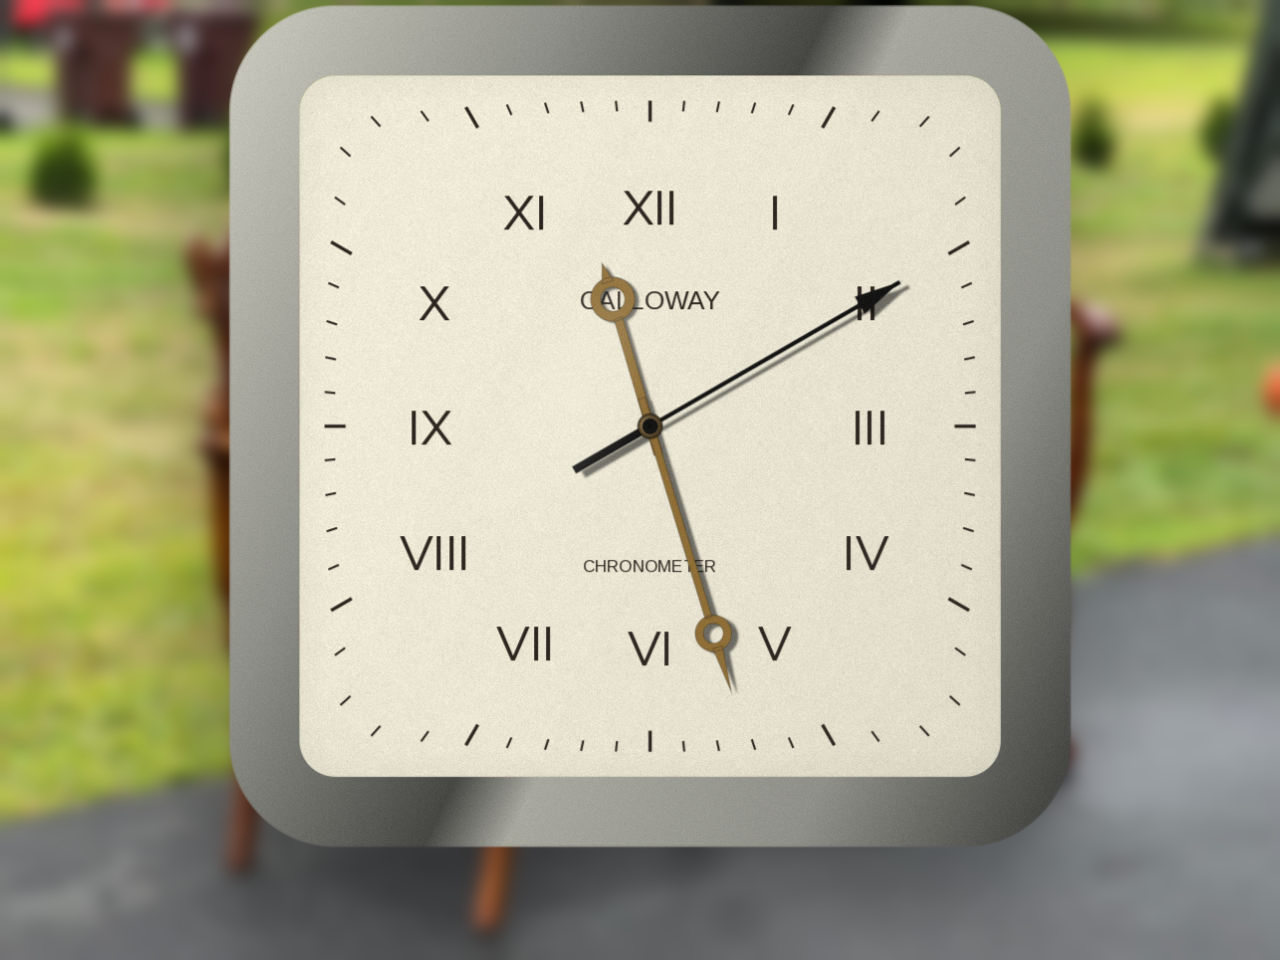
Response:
h=11 m=27 s=10
